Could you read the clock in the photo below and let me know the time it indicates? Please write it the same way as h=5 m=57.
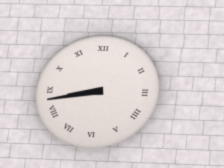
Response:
h=8 m=43
